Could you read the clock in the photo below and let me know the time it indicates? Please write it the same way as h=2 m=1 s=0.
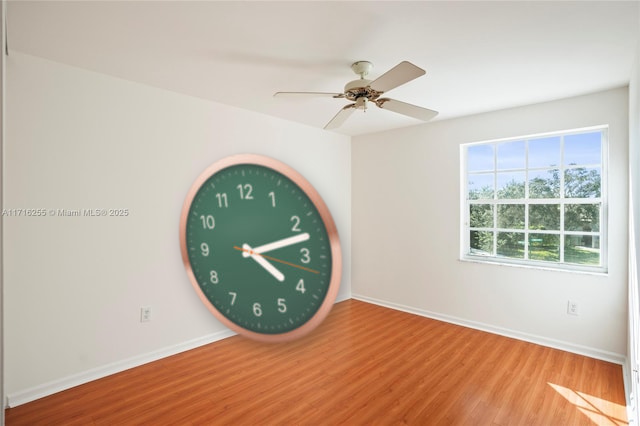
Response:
h=4 m=12 s=17
